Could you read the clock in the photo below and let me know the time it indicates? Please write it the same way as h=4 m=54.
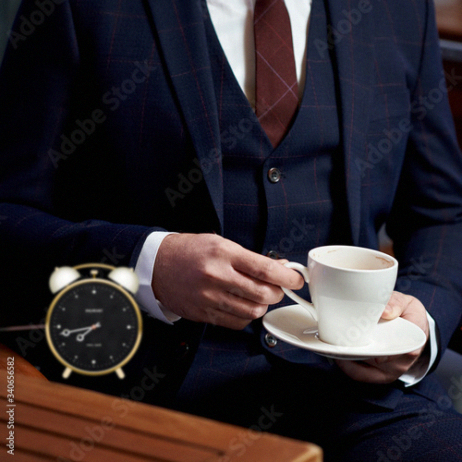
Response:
h=7 m=43
